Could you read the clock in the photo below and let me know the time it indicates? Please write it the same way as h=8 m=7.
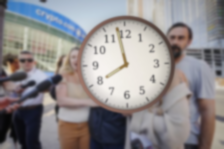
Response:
h=7 m=58
